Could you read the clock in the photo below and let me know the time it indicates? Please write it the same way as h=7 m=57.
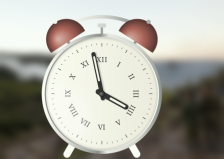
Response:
h=3 m=58
